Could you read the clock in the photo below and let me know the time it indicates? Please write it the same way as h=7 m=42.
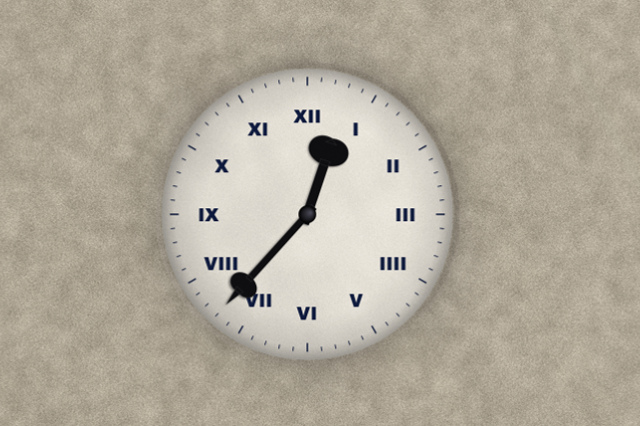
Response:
h=12 m=37
